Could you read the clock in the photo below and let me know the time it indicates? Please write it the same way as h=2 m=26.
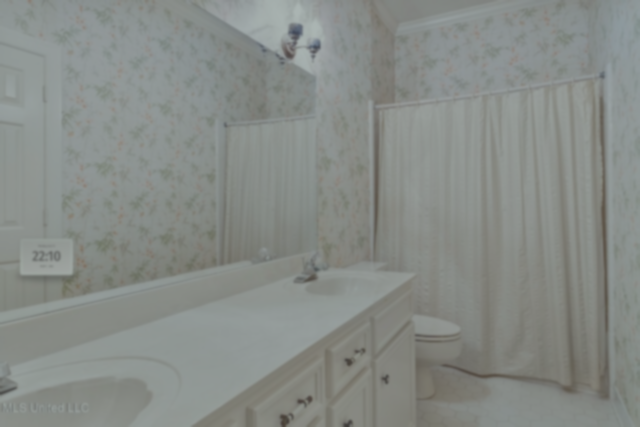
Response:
h=22 m=10
